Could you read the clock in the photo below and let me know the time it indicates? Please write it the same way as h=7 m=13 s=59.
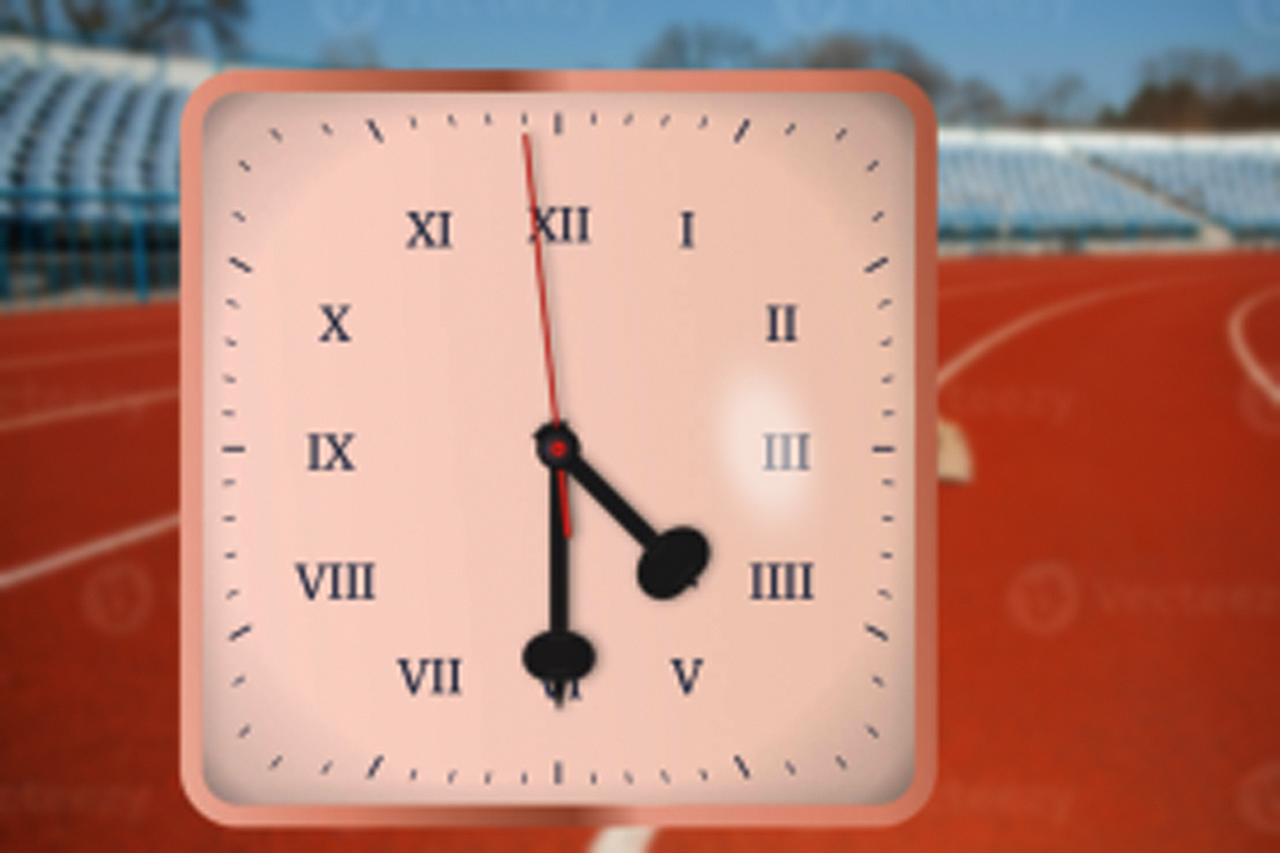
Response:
h=4 m=29 s=59
